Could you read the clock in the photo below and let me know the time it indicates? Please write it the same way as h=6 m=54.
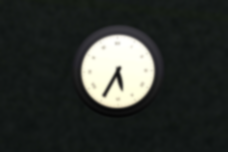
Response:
h=5 m=35
